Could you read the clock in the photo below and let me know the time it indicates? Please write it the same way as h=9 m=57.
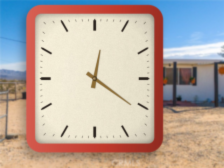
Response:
h=12 m=21
